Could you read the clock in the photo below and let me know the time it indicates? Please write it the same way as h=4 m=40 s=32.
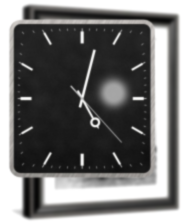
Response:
h=5 m=2 s=23
